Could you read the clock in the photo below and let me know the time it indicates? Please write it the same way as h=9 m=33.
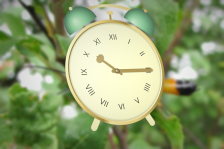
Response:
h=10 m=15
